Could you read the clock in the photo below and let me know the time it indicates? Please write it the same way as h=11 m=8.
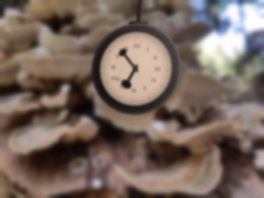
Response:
h=6 m=53
